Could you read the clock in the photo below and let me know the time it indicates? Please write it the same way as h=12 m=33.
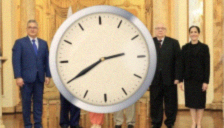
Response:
h=2 m=40
